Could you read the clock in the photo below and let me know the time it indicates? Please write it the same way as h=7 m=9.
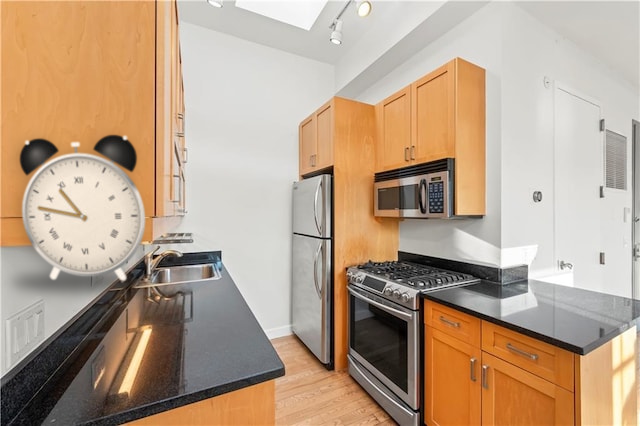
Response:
h=10 m=47
